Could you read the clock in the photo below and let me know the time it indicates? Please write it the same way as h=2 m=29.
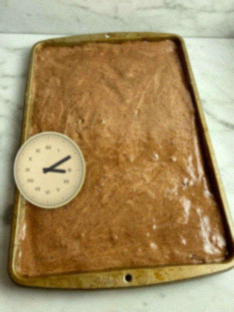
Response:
h=3 m=10
